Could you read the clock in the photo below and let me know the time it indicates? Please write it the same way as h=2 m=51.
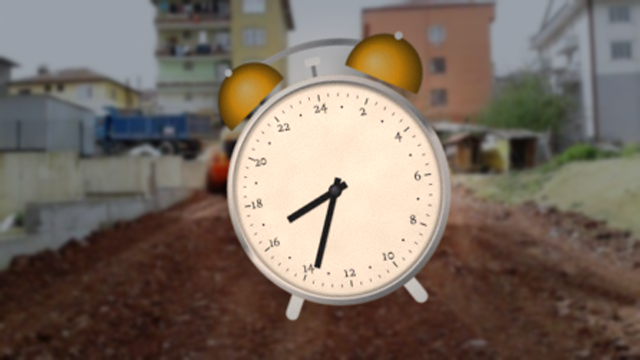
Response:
h=16 m=34
